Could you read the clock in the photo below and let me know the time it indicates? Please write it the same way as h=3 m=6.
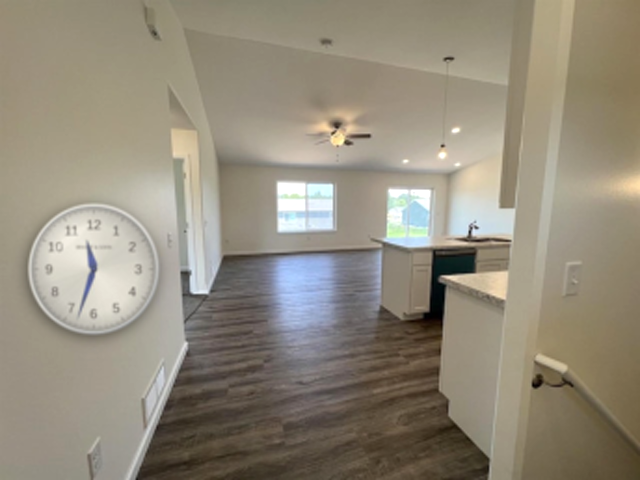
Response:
h=11 m=33
